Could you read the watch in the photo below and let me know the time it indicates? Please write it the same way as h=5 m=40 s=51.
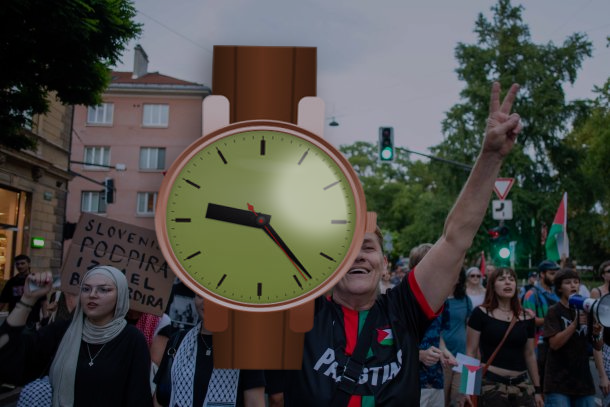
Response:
h=9 m=23 s=24
